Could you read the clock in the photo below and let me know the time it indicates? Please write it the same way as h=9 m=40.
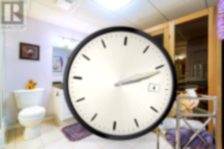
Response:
h=2 m=11
